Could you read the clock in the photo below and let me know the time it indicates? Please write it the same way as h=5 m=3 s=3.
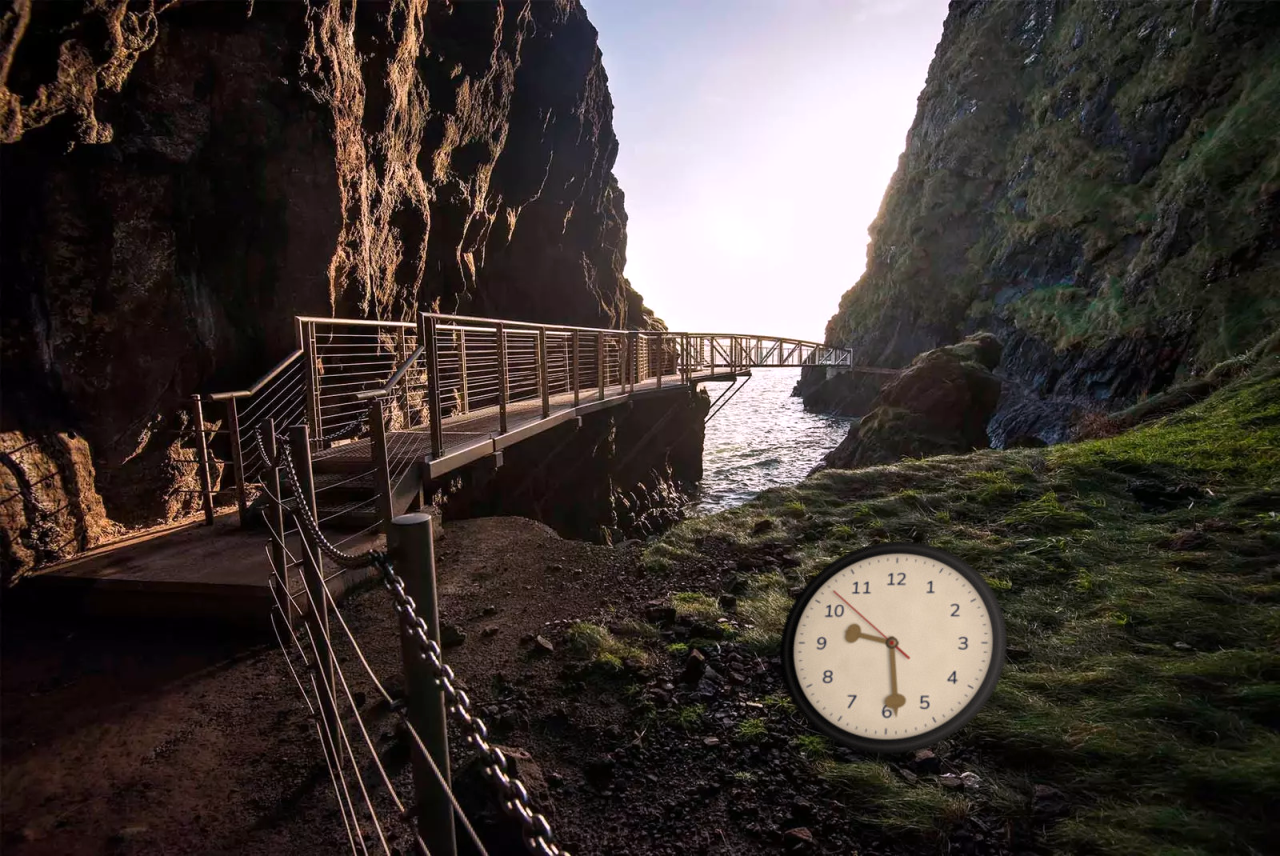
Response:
h=9 m=28 s=52
